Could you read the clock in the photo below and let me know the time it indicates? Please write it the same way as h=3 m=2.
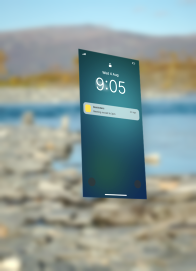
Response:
h=9 m=5
